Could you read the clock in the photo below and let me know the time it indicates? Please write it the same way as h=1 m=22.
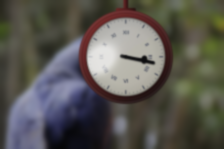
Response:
h=3 m=17
